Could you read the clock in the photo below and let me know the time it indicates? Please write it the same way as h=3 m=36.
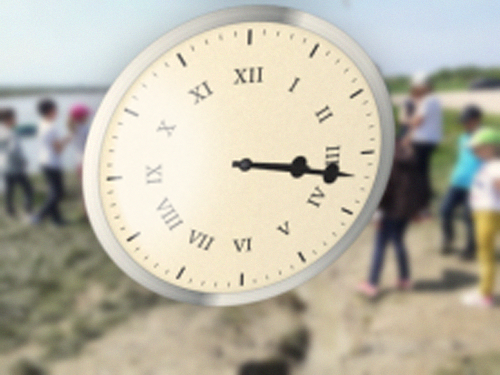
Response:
h=3 m=17
